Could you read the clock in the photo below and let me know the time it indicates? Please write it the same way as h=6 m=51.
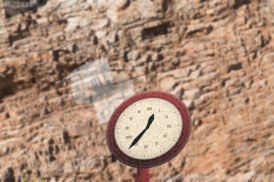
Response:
h=12 m=36
